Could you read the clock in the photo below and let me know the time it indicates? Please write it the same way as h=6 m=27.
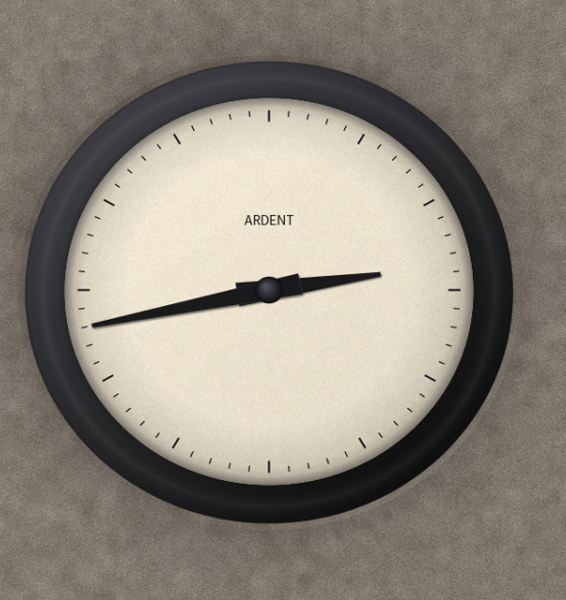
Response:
h=2 m=43
